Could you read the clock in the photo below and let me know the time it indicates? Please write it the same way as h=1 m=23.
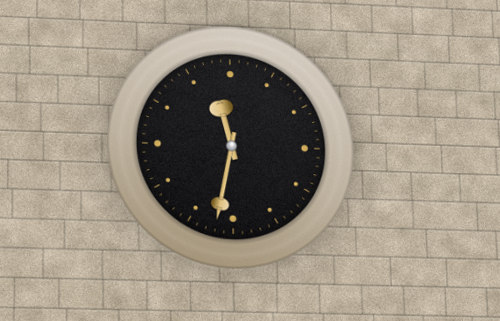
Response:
h=11 m=32
